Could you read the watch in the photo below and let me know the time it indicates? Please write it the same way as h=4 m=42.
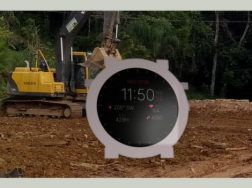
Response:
h=11 m=50
